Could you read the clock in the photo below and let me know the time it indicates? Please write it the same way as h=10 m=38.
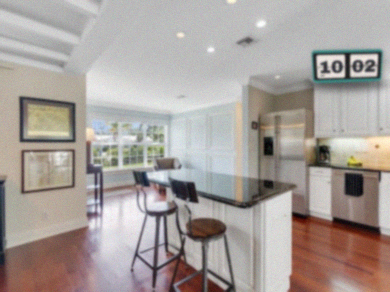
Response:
h=10 m=2
